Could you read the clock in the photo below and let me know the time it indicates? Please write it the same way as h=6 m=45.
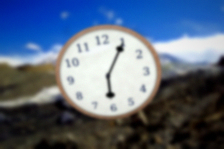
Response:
h=6 m=5
